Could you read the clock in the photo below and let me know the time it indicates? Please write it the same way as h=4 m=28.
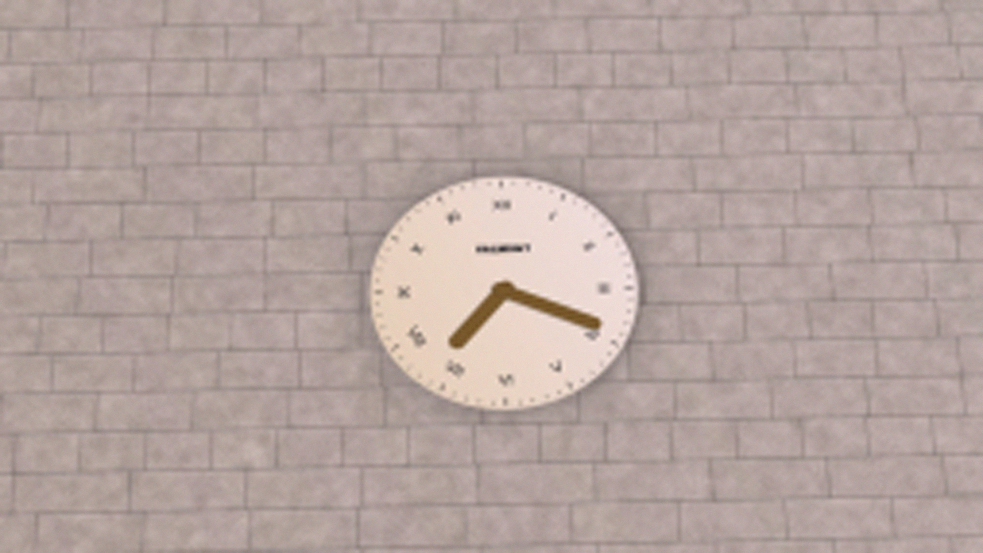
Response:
h=7 m=19
